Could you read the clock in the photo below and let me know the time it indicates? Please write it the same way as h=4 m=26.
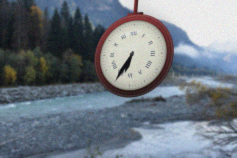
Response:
h=6 m=35
